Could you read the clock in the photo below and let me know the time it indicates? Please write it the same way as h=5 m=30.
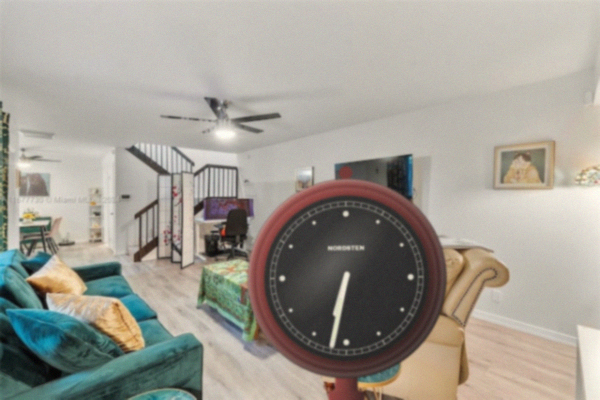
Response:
h=6 m=32
